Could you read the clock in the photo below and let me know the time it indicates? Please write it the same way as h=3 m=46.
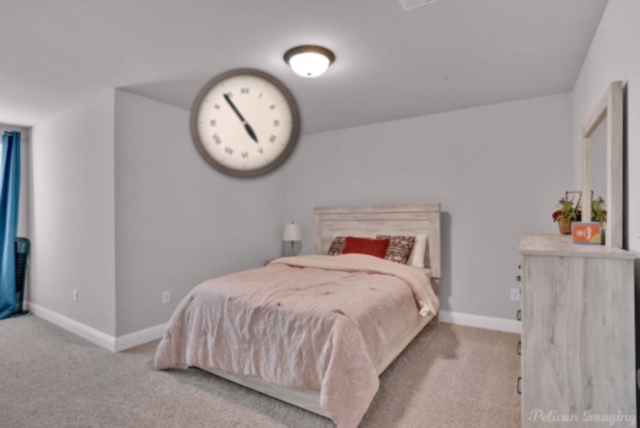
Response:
h=4 m=54
